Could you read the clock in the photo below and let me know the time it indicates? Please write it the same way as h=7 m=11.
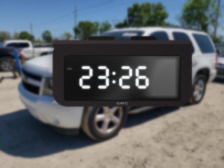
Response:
h=23 m=26
